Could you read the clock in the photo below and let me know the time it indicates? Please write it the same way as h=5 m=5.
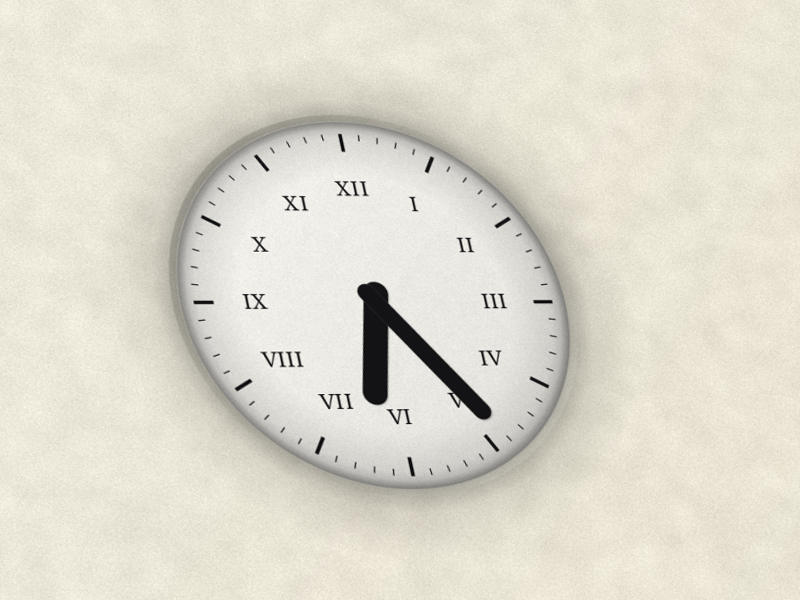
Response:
h=6 m=24
